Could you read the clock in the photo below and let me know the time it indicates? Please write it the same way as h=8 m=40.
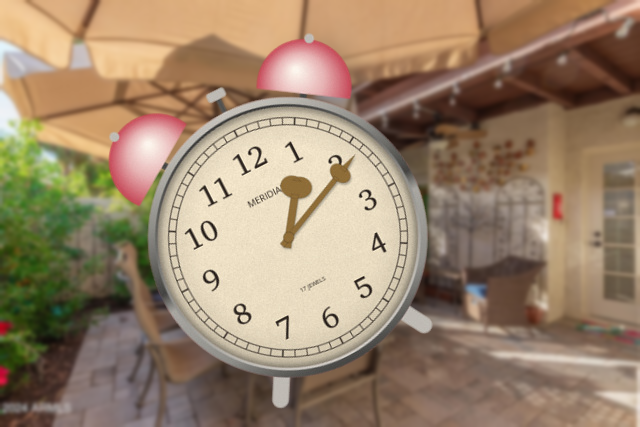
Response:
h=1 m=11
